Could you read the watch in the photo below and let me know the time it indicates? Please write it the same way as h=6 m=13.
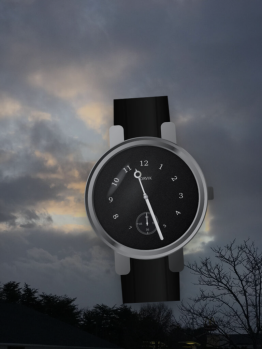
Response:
h=11 m=27
